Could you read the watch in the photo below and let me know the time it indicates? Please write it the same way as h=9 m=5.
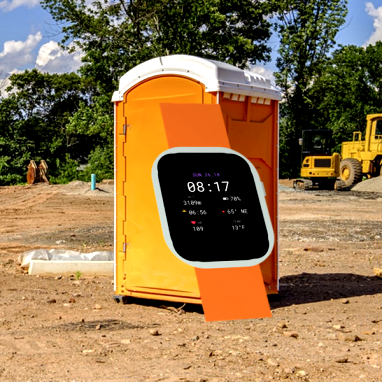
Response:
h=8 m=17
